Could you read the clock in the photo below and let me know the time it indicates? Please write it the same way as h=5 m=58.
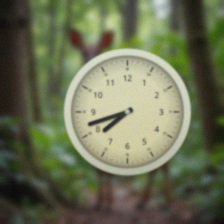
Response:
h=7 m=42
